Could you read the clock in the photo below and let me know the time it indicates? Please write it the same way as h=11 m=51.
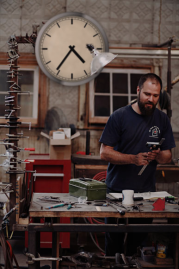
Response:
h=4 m=36
